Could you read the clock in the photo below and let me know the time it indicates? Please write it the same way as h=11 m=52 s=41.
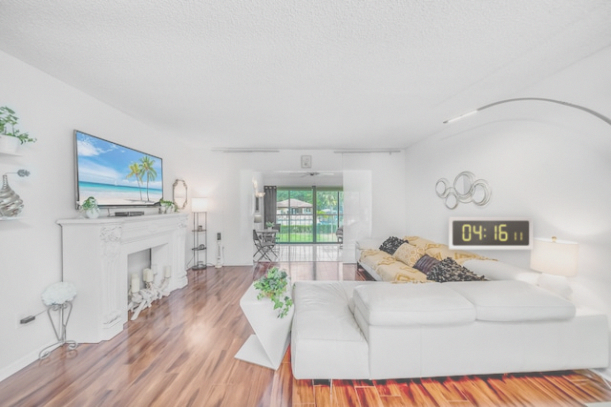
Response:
h=4 m=16 s=11
